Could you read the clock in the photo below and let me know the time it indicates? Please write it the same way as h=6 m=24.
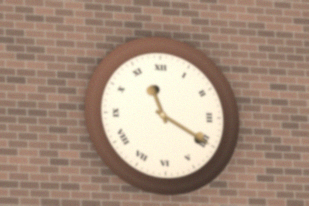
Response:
h=11 m=20
